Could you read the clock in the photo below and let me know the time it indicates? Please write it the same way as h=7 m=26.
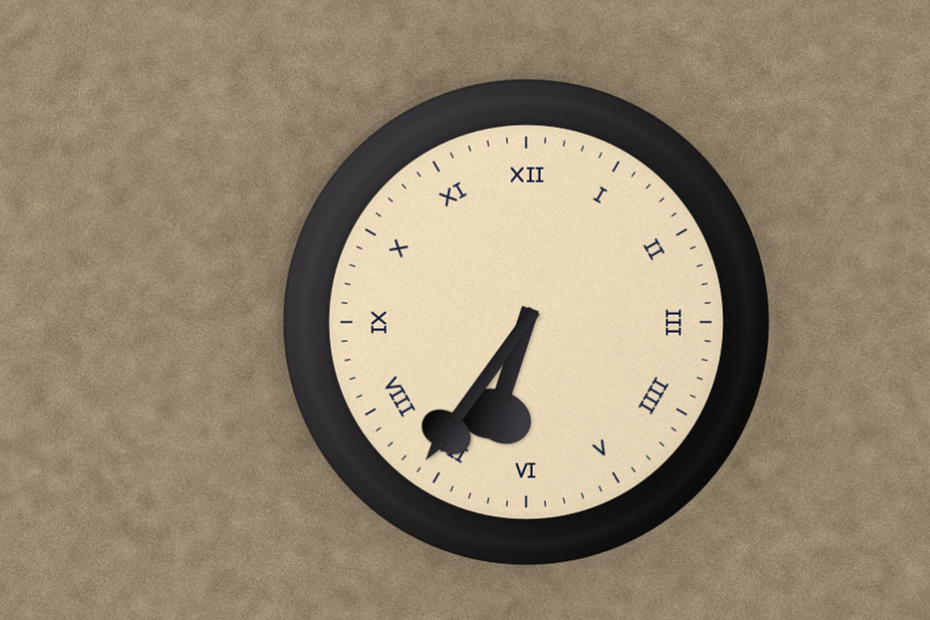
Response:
h=6 m=36
